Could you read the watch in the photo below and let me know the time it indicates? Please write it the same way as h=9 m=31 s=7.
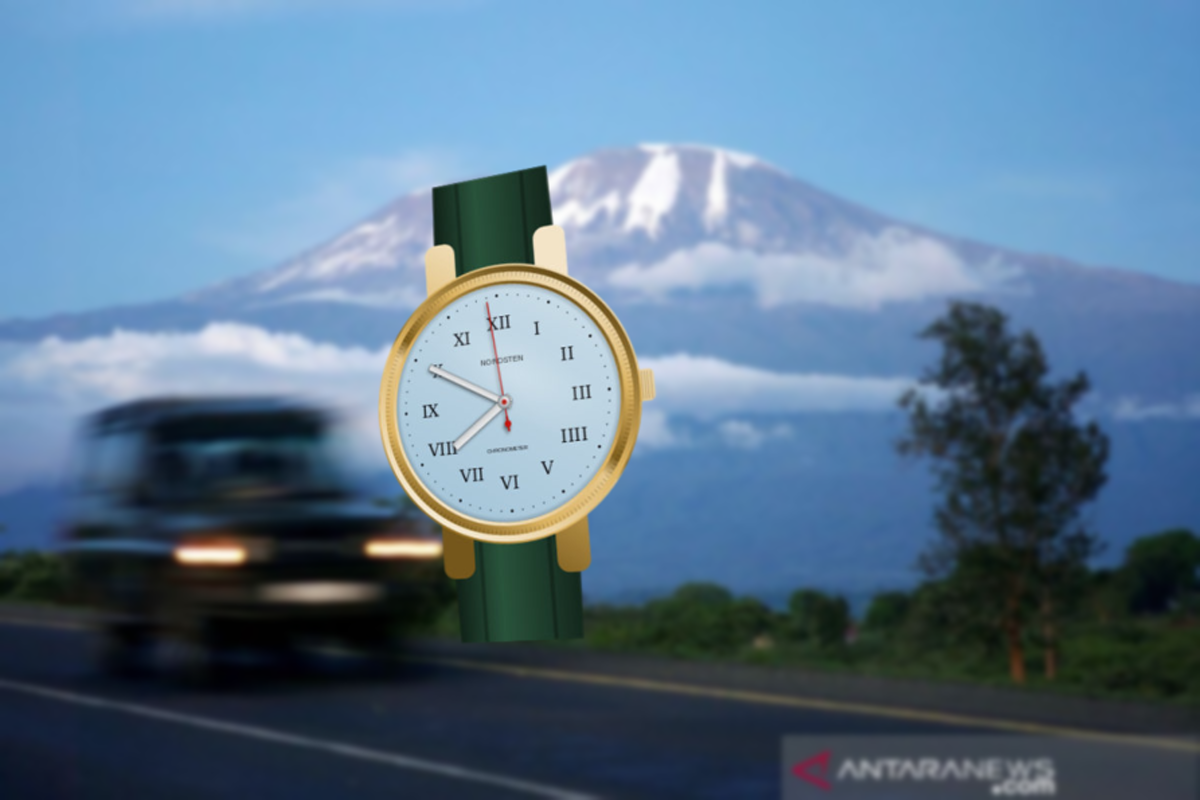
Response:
h=7 m=49 s=59
